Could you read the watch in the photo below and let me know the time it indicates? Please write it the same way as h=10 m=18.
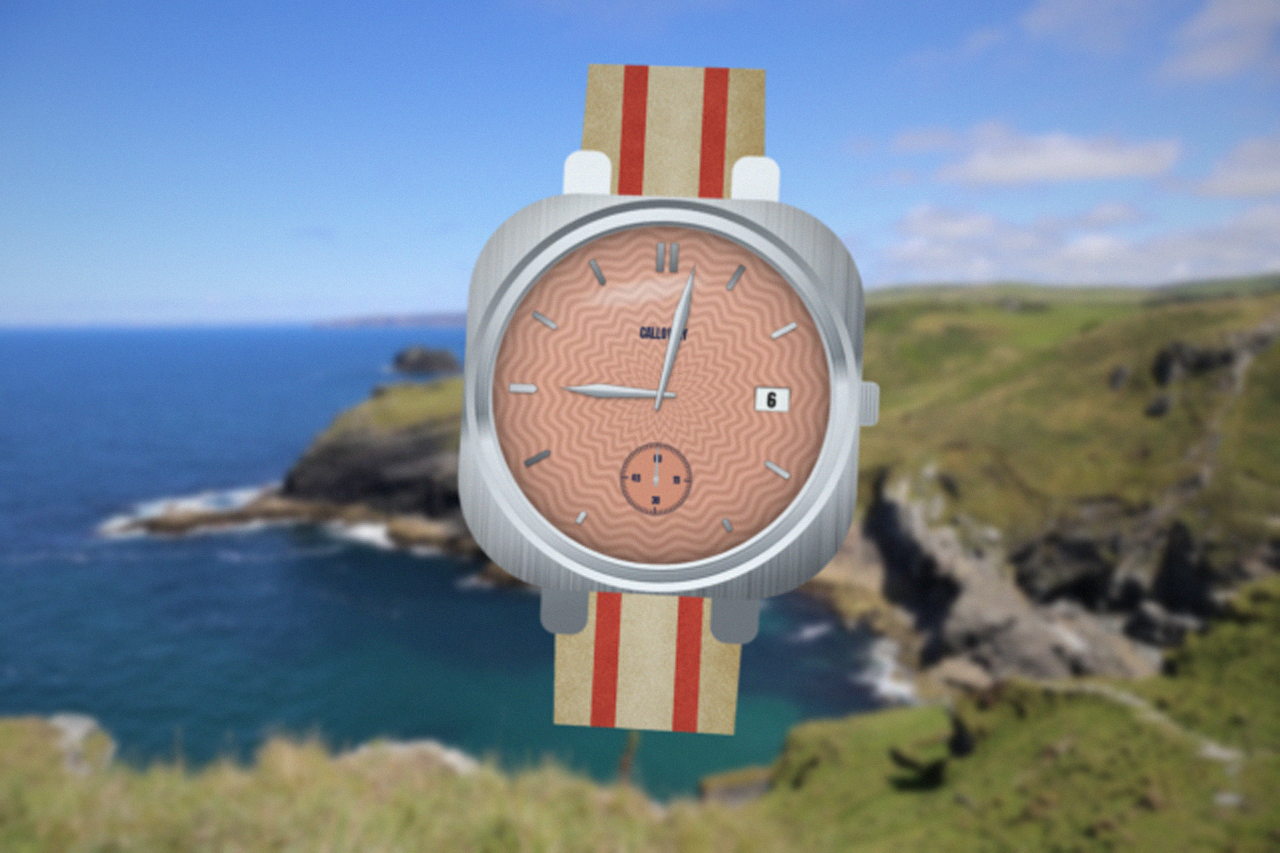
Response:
h=9 m=2
